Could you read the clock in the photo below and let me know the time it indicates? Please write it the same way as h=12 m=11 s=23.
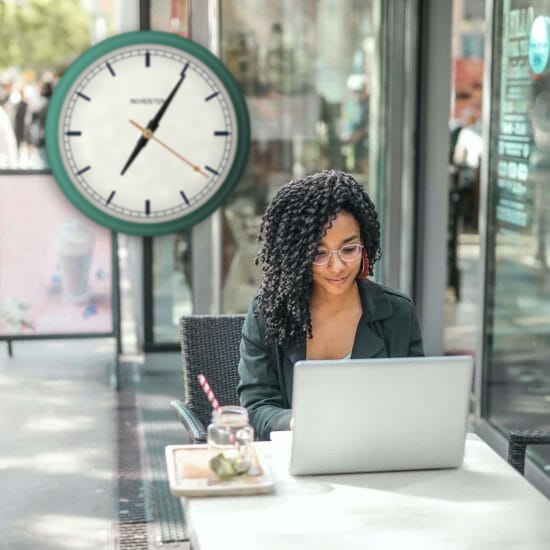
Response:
h=7 m=5 s=21
